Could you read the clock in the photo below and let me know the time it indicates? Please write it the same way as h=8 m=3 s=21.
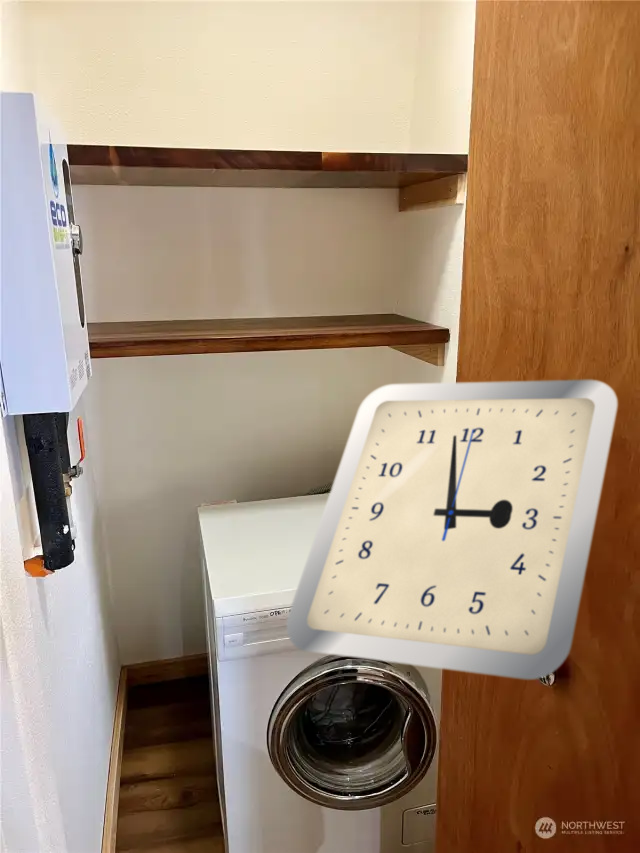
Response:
h=2 m=58 s=0
